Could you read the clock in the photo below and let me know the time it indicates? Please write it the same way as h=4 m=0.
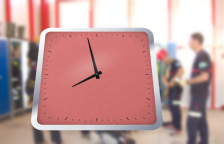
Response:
h=7 m=58
